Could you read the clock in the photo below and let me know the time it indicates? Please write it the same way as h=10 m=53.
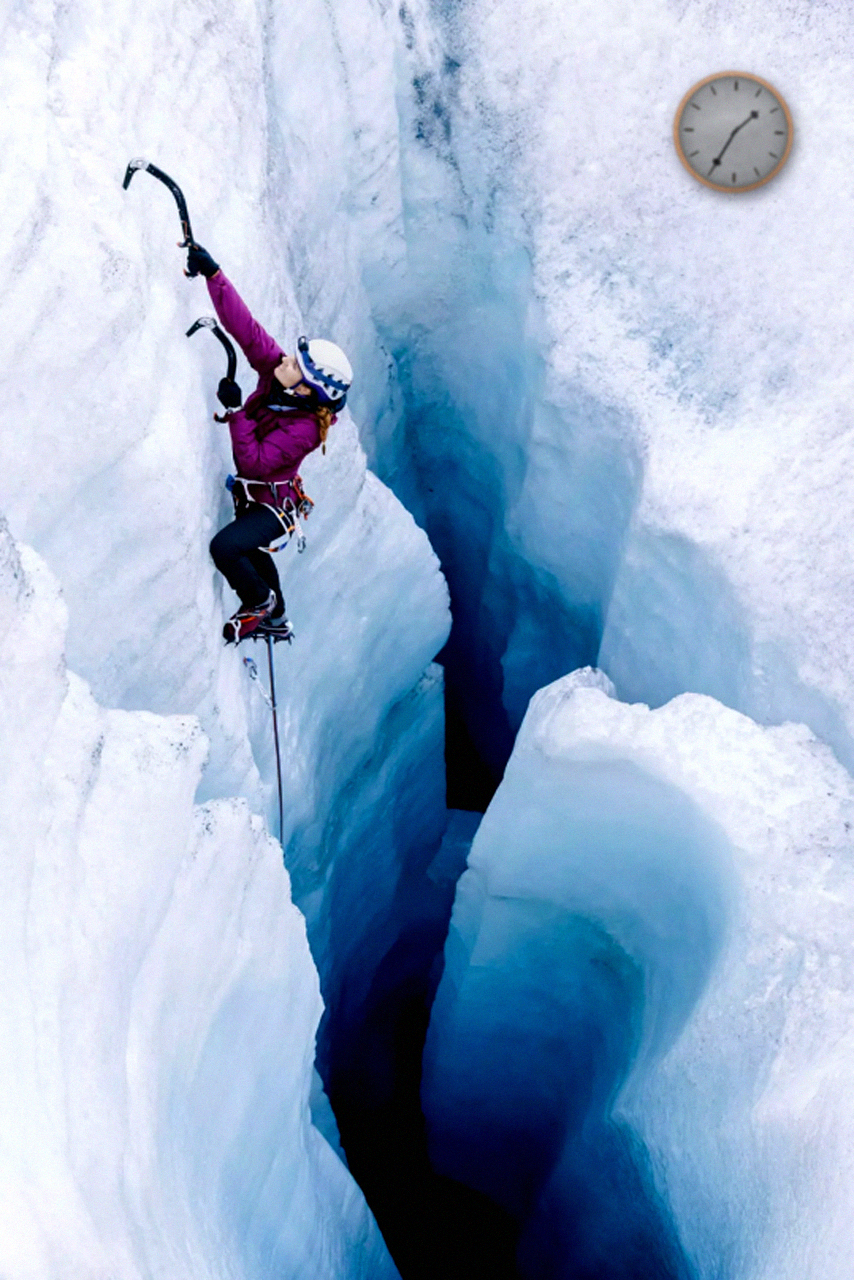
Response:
h=1 m=35
